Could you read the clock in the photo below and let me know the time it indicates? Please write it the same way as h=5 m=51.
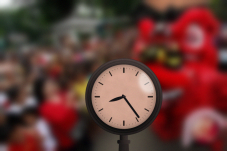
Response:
h=8 m=24
